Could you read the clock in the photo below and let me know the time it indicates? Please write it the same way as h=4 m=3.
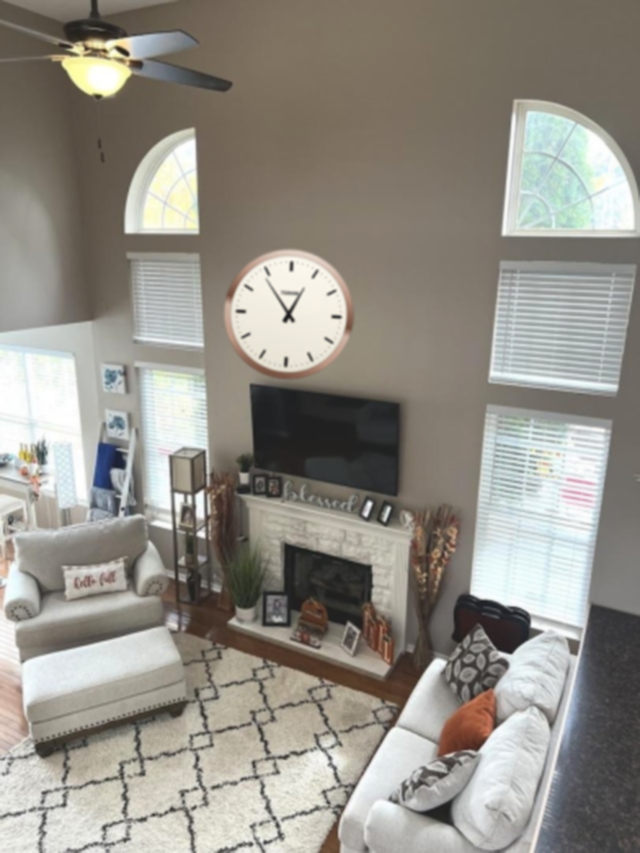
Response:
h=12 m=54
